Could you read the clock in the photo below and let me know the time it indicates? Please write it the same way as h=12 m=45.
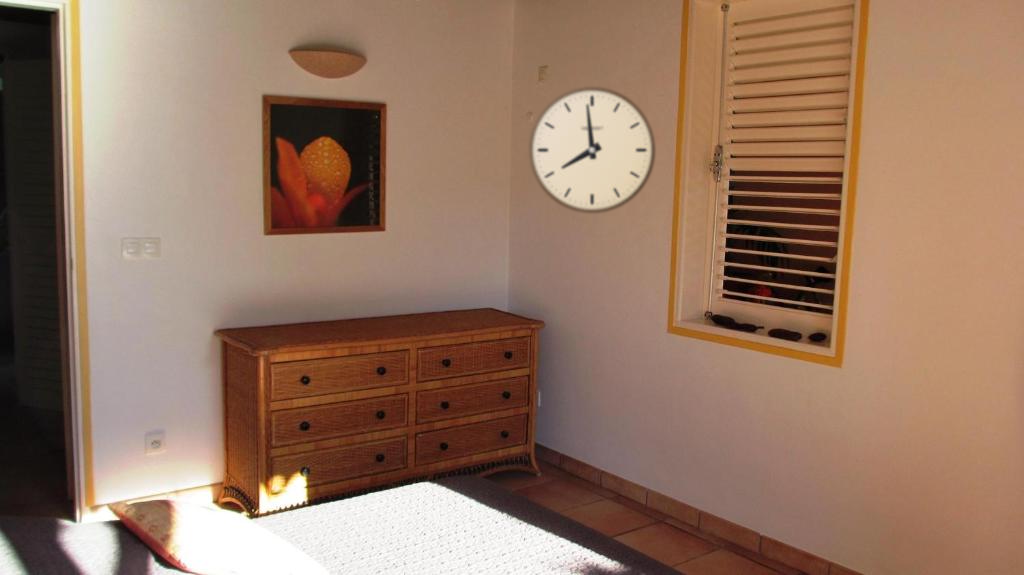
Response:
h=7 m=59
